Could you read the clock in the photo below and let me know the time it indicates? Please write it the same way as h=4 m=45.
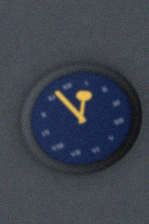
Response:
h=12 m=57
